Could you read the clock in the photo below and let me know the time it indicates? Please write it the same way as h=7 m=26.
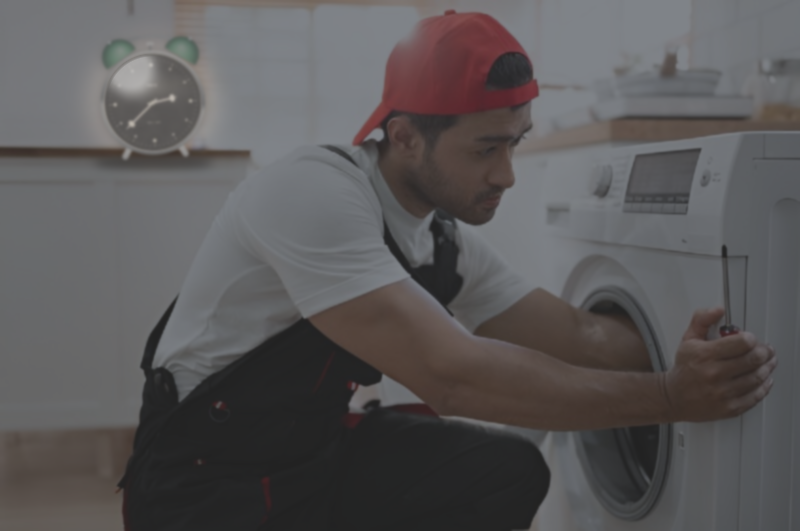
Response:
h=2 m=38
